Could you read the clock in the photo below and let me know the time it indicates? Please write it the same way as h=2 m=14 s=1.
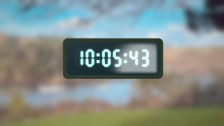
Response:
h=10 m=5 s=43
